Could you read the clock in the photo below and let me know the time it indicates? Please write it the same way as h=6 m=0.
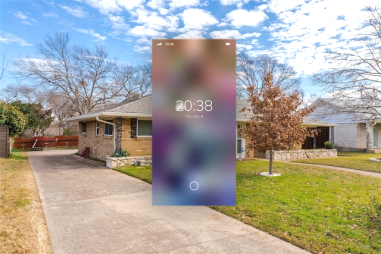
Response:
h=20 m=38
